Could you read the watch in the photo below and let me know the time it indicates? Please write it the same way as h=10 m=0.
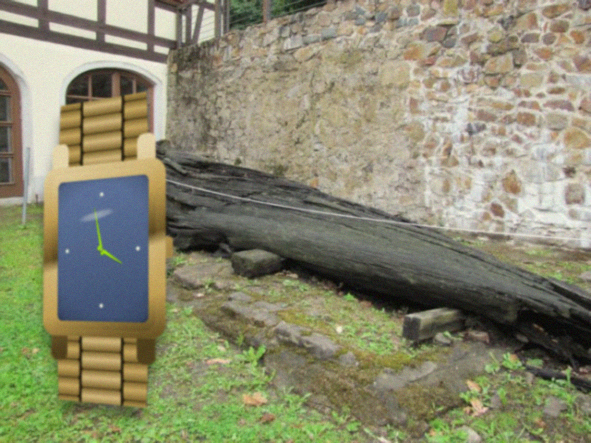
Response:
h=3 m=58
